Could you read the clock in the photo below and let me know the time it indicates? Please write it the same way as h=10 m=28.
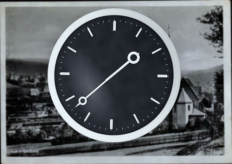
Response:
h=1 m=38
